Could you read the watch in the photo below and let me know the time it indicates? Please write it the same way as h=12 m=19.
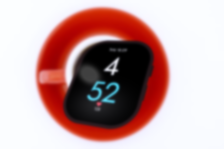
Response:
h=4 m=52
